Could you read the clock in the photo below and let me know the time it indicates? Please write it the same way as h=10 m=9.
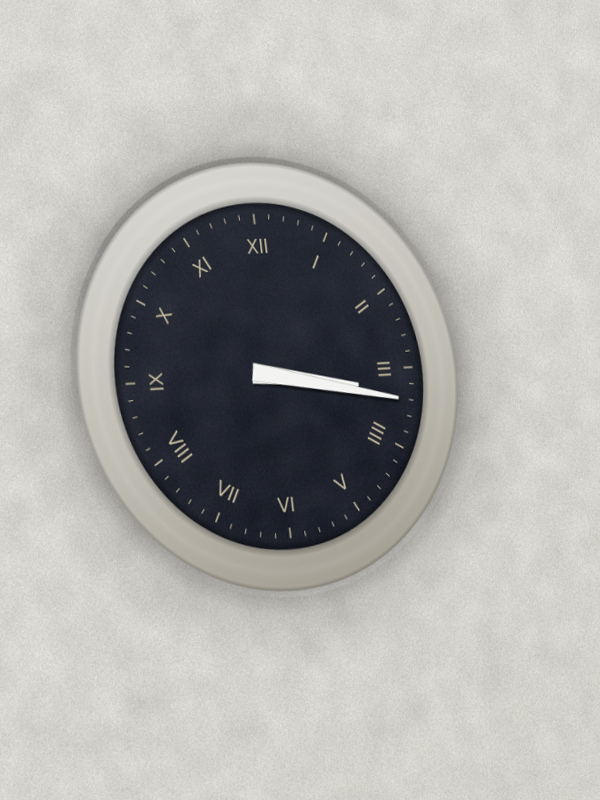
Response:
h=3 m=17
